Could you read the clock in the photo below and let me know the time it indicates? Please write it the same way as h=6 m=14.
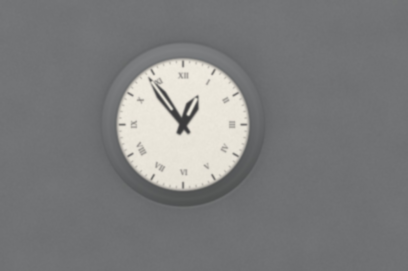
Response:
h=12 m=54
